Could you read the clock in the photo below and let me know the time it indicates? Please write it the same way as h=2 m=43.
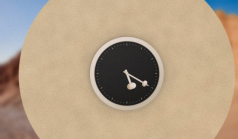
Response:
h=5 m=20
